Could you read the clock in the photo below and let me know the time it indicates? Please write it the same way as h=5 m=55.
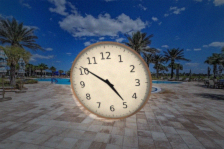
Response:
h=4 m=51
